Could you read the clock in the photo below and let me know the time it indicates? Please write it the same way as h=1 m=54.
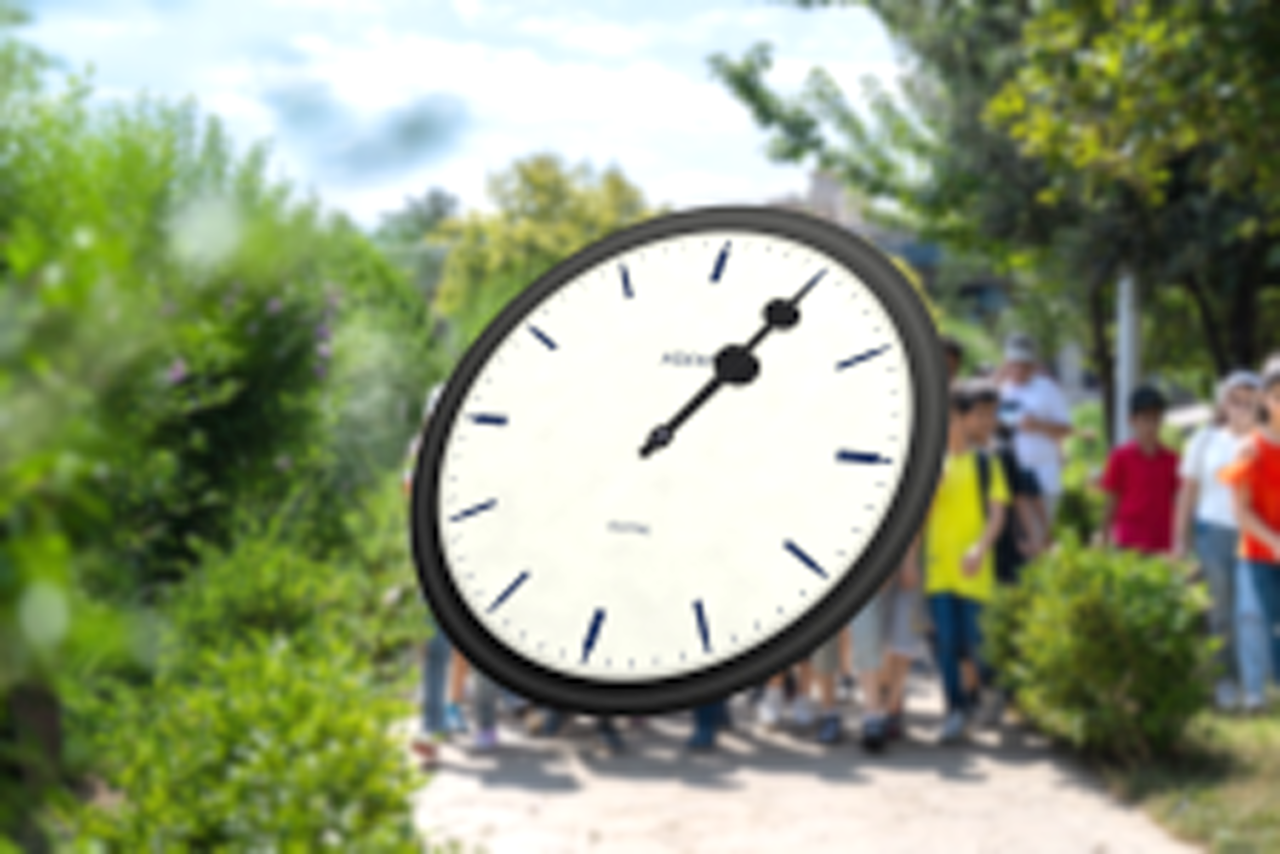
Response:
h=1 m=5
